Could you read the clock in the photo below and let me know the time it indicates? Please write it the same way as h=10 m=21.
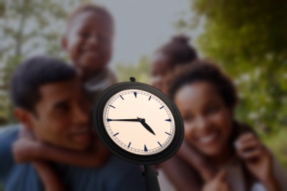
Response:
h=4 m=45
